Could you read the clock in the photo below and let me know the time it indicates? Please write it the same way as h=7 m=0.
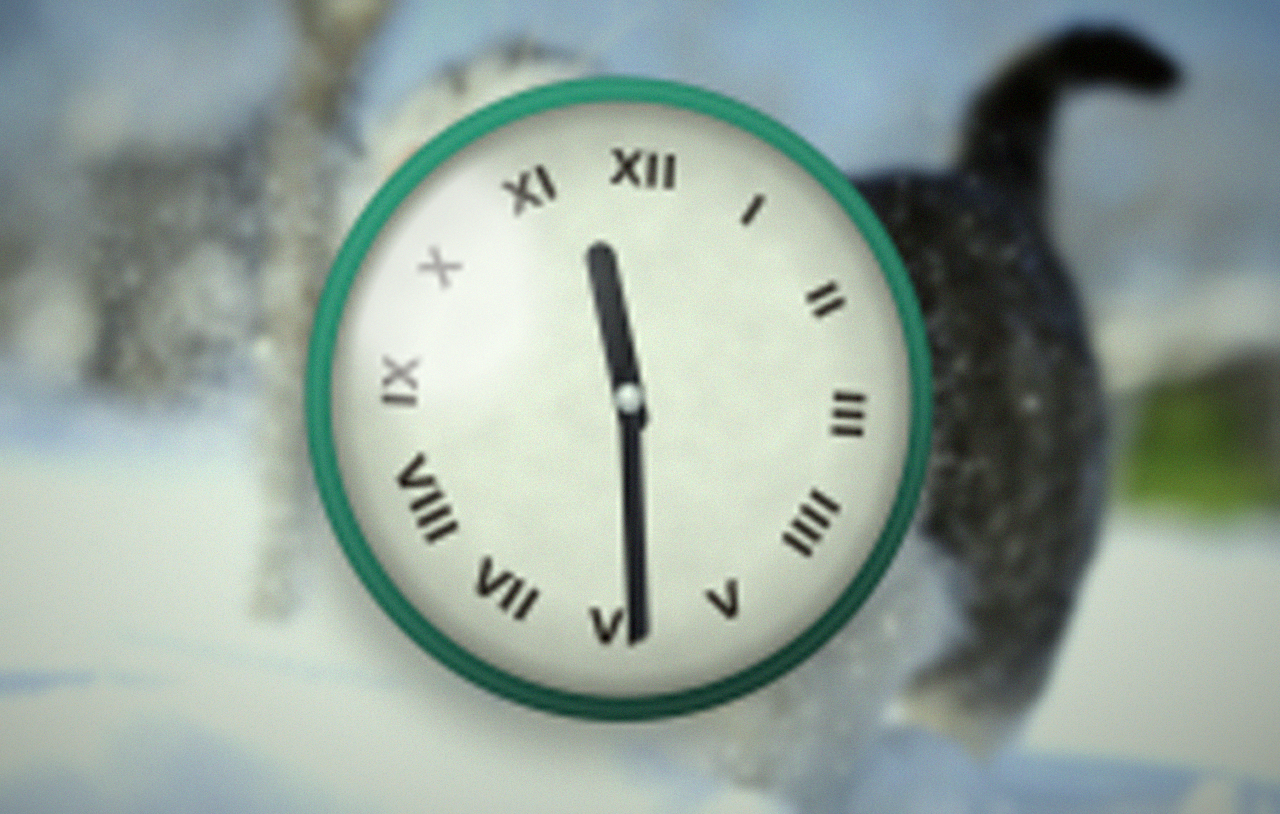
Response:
h=11 m=29
